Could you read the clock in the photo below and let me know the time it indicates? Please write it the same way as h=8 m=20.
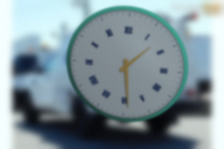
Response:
h=1 m=29
